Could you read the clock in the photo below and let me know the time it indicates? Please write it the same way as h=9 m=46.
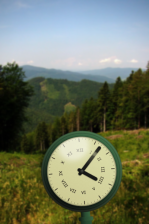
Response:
h=4 m=7
